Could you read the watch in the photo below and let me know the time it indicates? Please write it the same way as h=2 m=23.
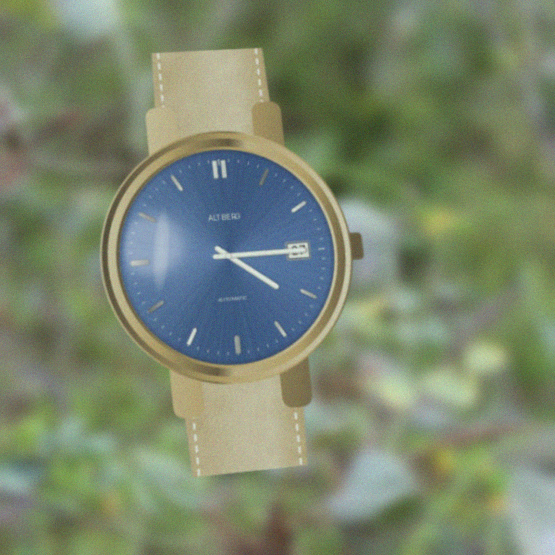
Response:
h=4 m=15
